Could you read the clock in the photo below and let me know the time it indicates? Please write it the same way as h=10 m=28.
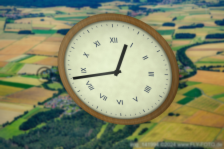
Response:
h=12 m=43
